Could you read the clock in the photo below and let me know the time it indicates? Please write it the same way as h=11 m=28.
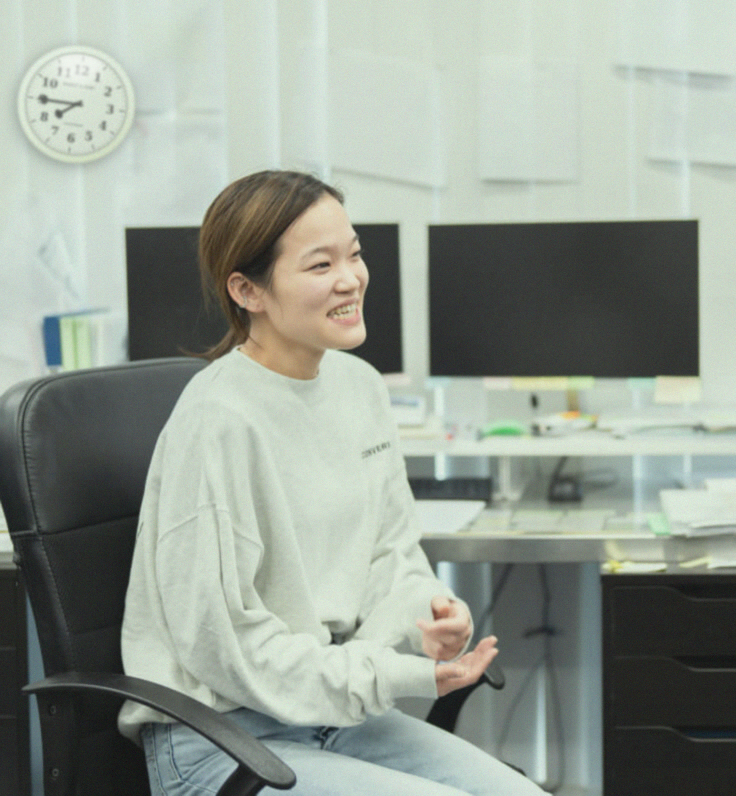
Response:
h=7 m=45
